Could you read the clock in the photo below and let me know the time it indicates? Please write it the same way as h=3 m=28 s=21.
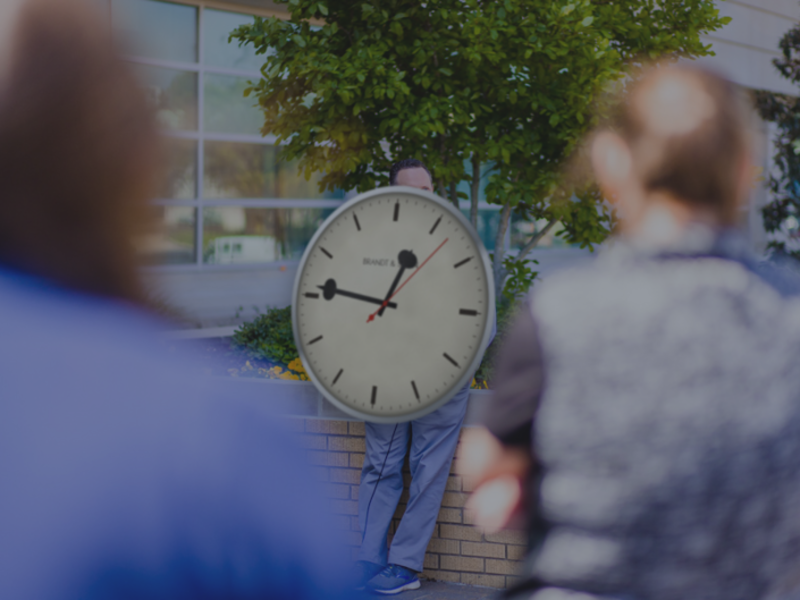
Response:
h=12 m=46 s=7
